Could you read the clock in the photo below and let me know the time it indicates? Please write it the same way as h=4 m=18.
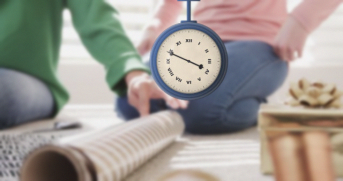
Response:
h=3 m=49
